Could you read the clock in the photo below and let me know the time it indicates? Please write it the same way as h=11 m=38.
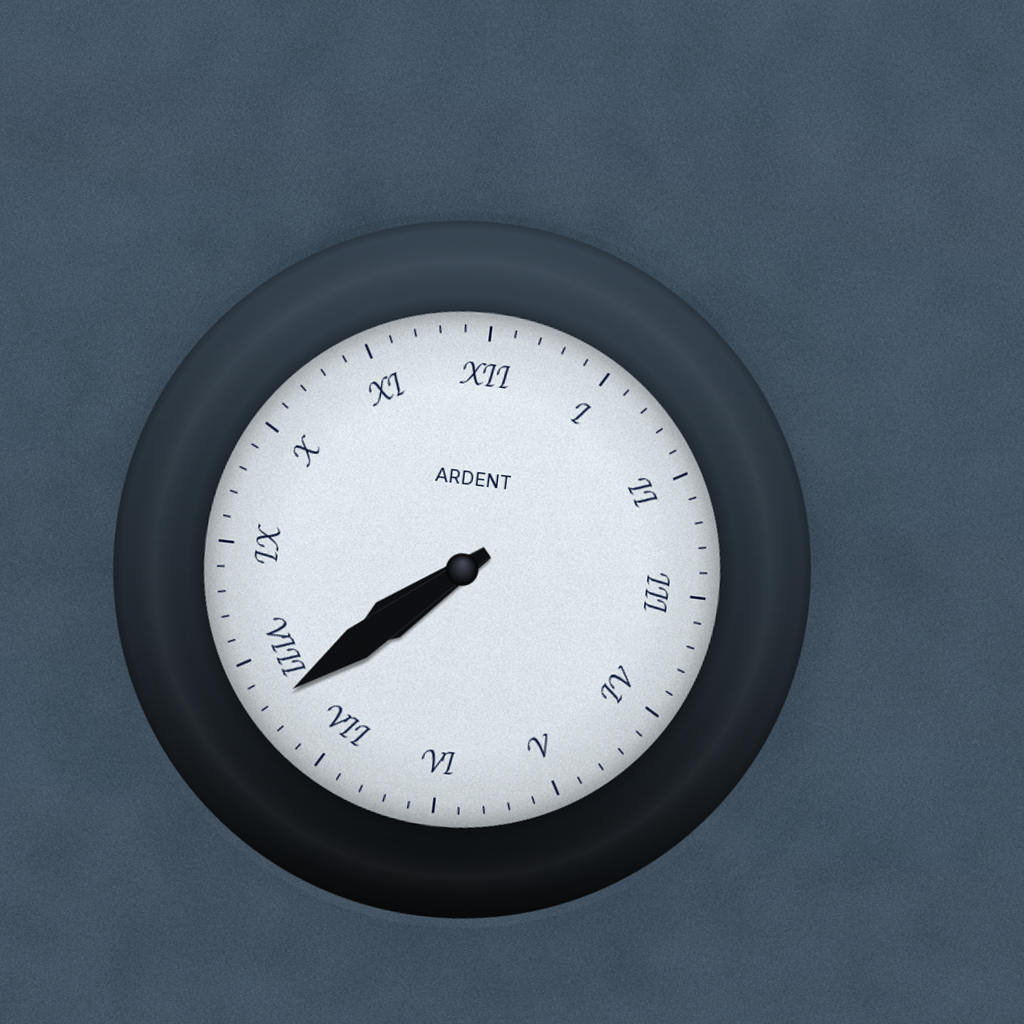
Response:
h=7 m=38
